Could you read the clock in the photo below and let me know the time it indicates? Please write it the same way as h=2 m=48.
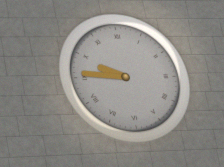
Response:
h=9 m=46
